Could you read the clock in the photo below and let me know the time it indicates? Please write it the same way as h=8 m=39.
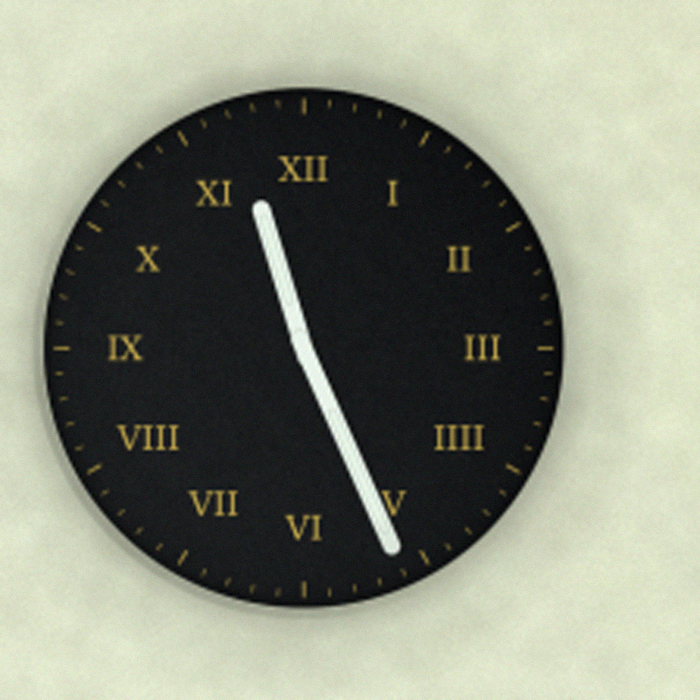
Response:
h=11 m=26
